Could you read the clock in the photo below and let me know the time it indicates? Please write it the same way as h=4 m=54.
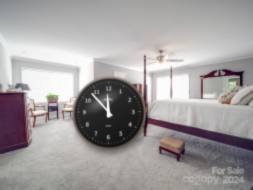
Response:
h=11 m=53
